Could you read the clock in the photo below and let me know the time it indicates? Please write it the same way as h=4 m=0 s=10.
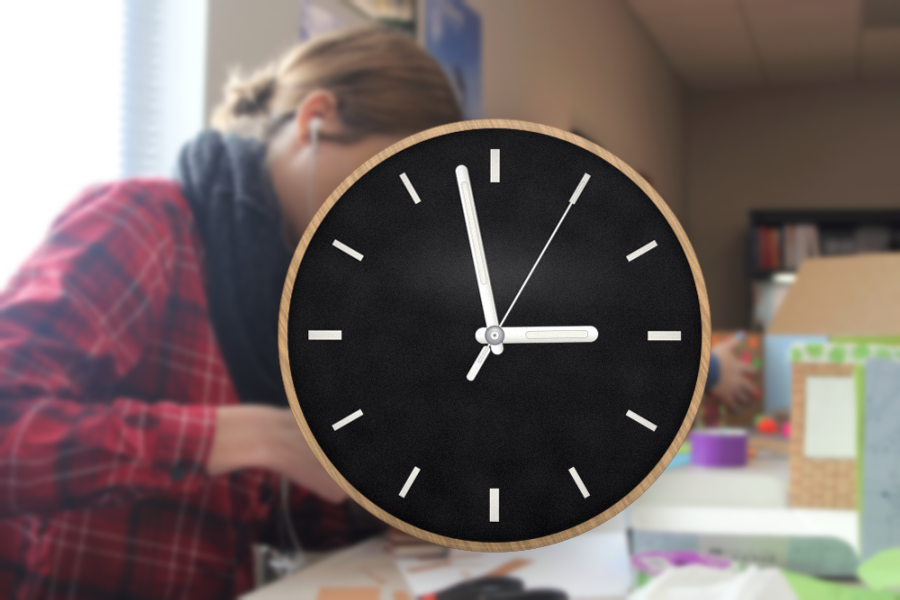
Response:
h=2 m=58 s=5
